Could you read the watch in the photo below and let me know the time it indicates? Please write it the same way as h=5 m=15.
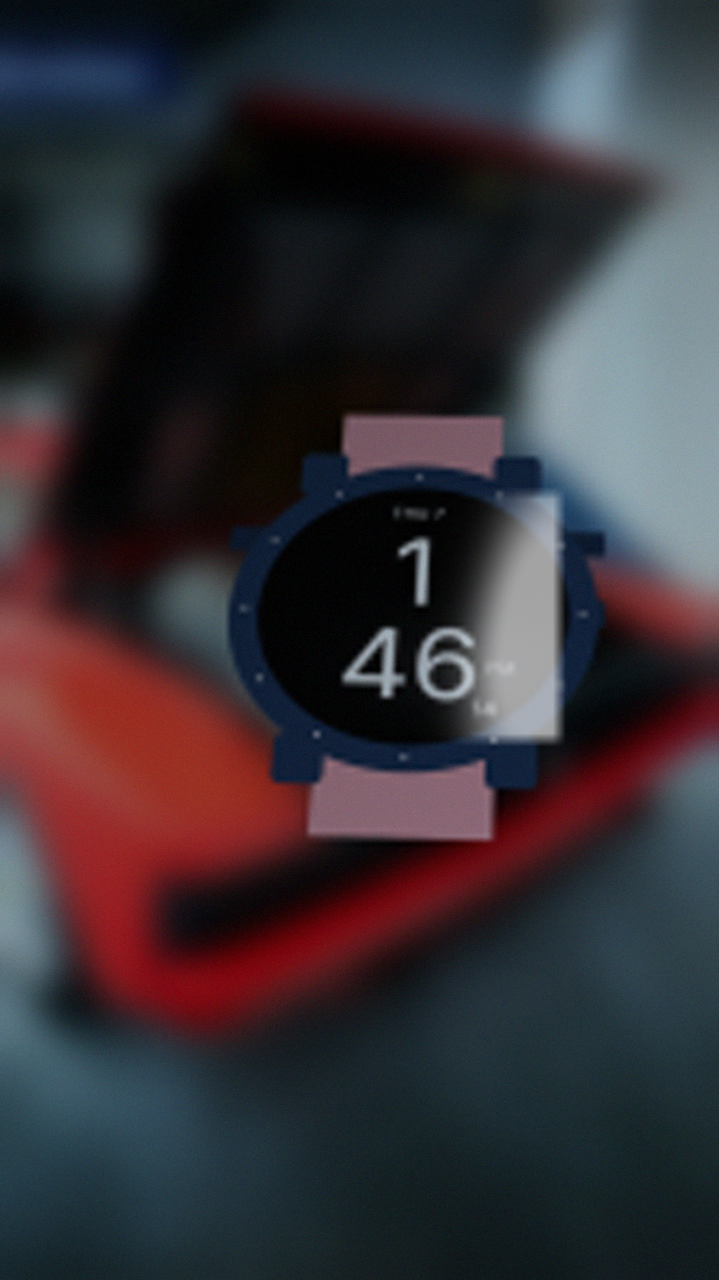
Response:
h=1 m=46
